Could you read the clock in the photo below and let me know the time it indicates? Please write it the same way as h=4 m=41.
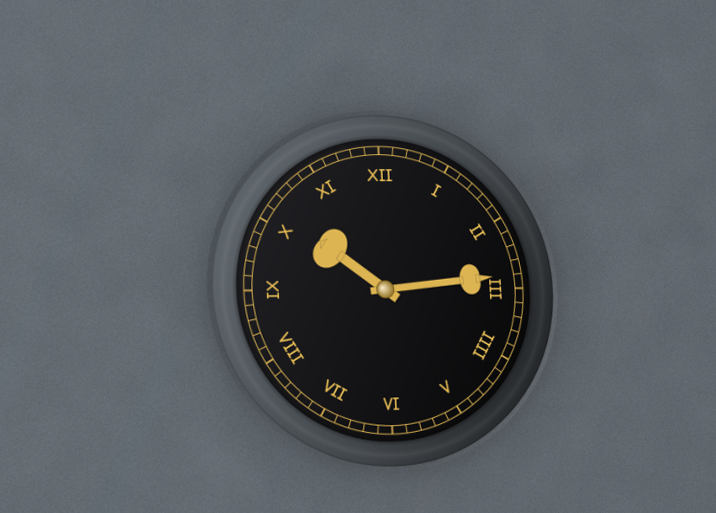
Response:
h=10 m=14
